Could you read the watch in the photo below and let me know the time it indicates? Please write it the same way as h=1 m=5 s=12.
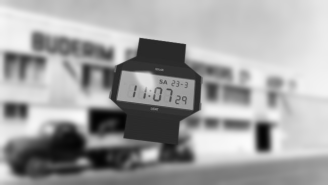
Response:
h=11 m=7 s=29
